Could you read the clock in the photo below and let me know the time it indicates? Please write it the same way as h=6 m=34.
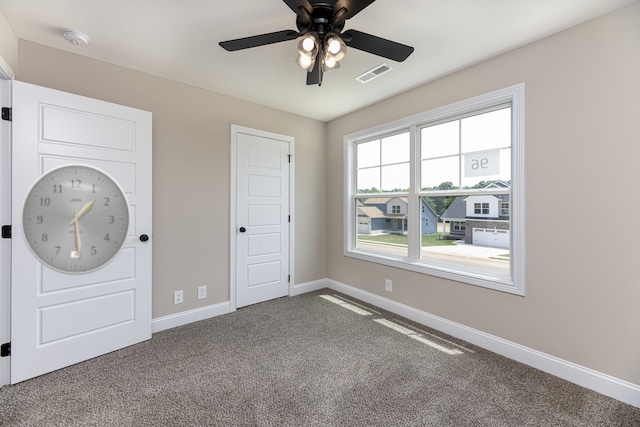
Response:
h=1 m=29
